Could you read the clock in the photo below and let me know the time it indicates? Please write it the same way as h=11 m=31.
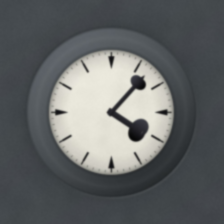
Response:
h=4 m=7
